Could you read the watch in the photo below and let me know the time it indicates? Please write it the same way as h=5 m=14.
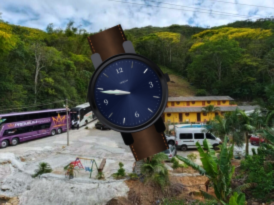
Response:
h=9 m=49
